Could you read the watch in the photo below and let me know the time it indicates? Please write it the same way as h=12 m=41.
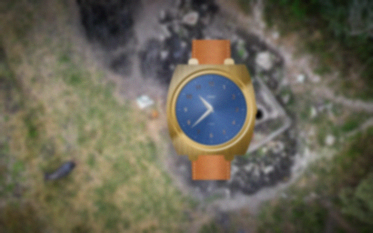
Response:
h=10 m=38
